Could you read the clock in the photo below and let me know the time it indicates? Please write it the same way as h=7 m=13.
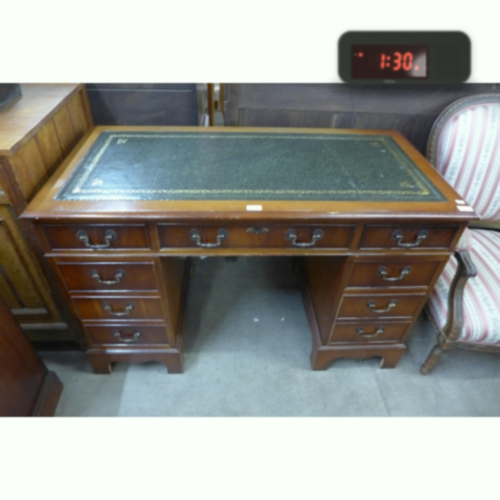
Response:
h=1 m=30
